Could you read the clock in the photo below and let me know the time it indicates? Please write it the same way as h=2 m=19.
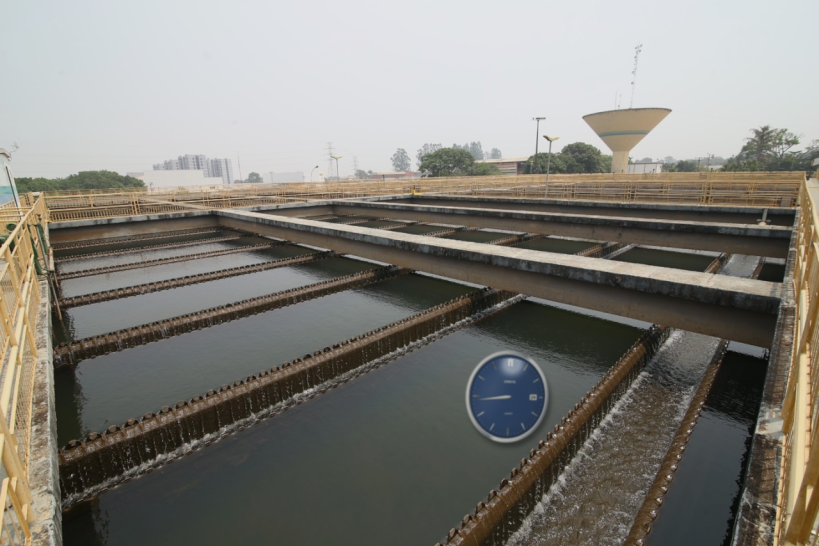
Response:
h=8 m=44
